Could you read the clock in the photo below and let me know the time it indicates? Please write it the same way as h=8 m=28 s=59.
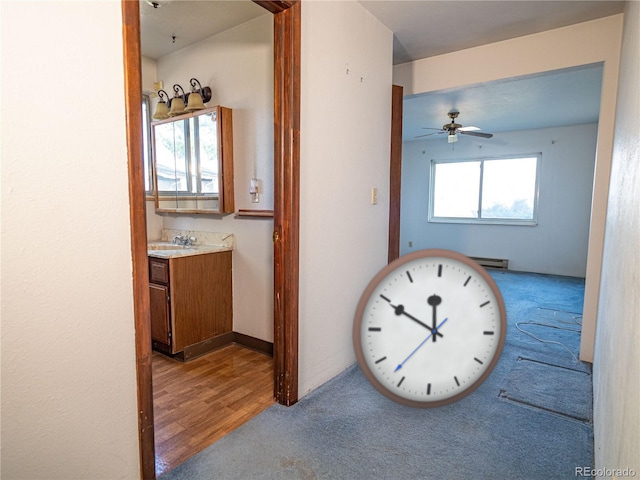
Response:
h=11 m=49 s=37
